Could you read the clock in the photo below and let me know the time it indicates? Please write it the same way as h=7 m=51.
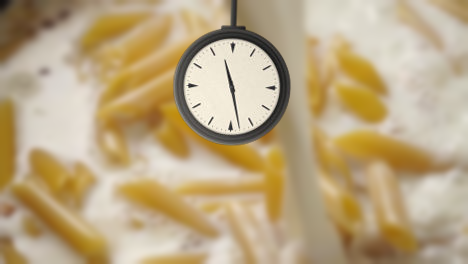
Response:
h=11 m=28
